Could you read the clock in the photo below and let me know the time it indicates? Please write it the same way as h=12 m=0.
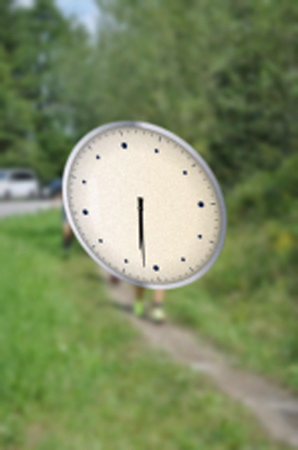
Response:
h=6 m=32
